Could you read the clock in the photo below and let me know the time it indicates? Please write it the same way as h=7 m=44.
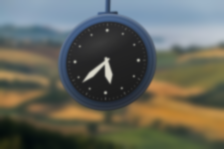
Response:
h=5 m=38
